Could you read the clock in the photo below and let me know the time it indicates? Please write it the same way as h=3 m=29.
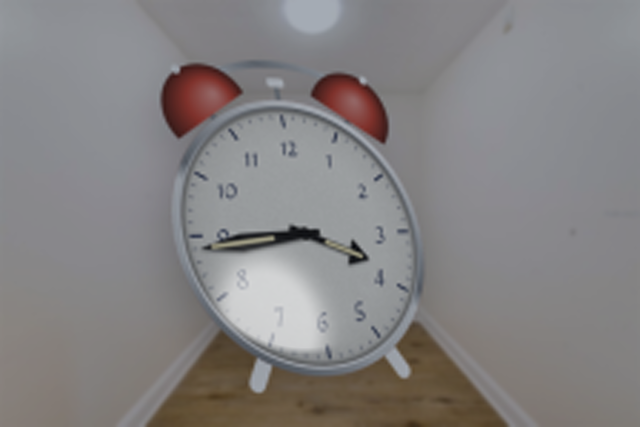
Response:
h=3 m=44
